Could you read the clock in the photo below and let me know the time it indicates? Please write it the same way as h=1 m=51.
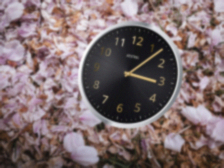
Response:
h=3 m=7
